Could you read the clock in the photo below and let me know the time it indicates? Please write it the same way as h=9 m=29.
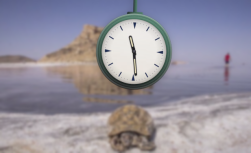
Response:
h=11 m=29
